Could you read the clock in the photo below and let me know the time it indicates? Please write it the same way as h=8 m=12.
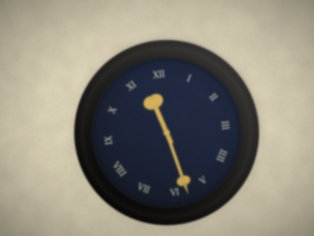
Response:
h=11 m=28
